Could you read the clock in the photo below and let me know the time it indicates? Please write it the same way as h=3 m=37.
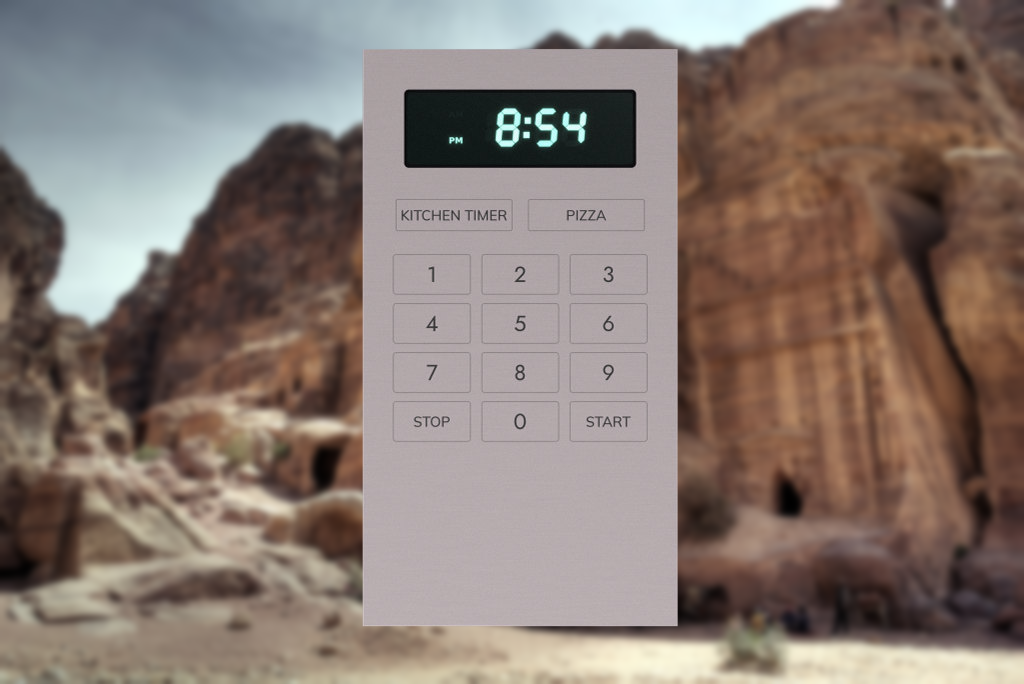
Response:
h=8 m=54
